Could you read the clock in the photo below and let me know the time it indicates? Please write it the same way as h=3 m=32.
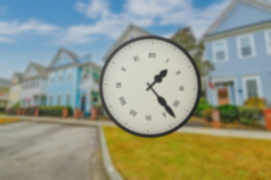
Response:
h=1 m=23
